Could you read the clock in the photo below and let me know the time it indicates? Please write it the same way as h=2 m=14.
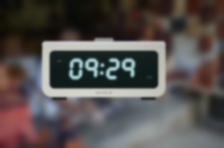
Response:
h=9 m=29
